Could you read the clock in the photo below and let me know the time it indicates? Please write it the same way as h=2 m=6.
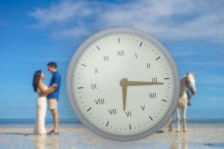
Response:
h=6 m=16
